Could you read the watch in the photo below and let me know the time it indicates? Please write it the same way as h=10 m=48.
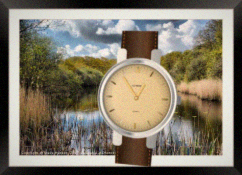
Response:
h=12 m=54
